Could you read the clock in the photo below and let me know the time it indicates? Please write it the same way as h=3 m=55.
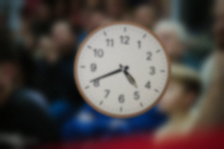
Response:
h=4 m=41
